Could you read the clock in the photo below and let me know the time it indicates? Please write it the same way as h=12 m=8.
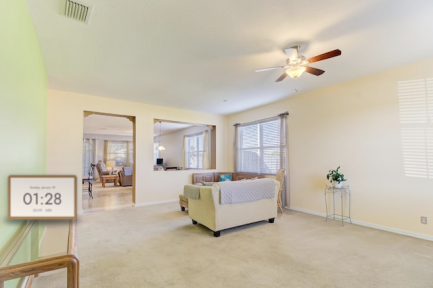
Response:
h=1 m=28
